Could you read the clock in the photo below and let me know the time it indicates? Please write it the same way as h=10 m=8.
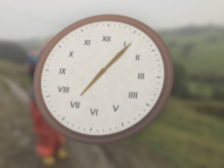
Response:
h=7 m=6
